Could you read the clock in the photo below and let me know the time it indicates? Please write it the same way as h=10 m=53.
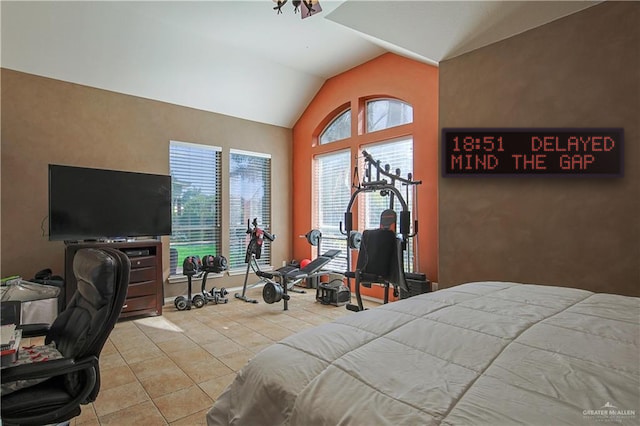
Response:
h=18 m=51
